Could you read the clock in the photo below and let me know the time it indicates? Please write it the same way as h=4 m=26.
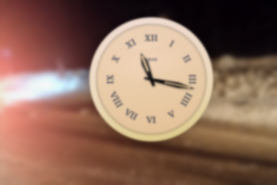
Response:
h=11 m=17
